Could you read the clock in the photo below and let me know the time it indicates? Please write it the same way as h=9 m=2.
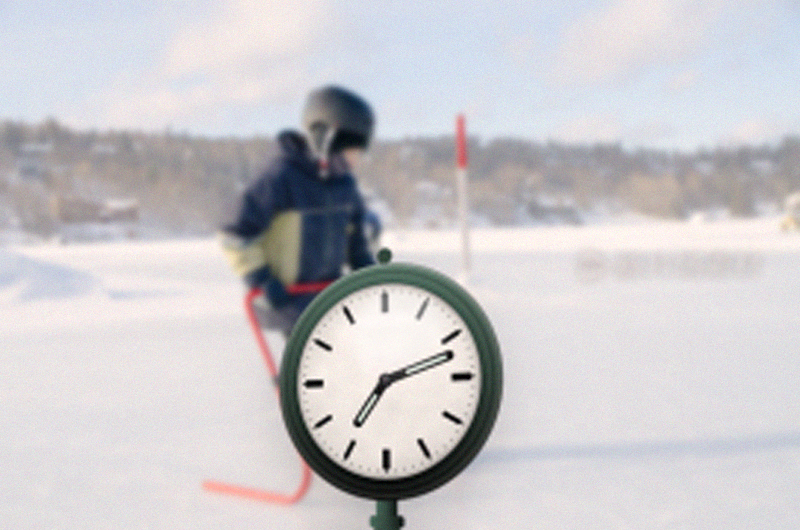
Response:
h=7 m=12
